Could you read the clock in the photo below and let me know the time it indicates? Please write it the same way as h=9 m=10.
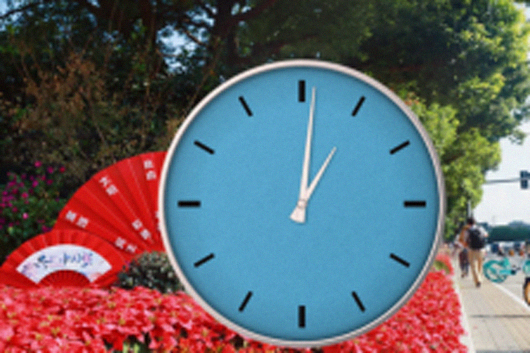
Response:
h=1 m=1
